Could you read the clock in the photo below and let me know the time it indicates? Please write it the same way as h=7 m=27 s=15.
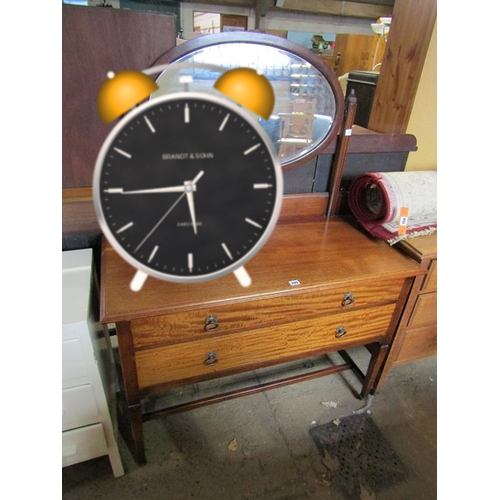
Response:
h=5 m=44 s=37
